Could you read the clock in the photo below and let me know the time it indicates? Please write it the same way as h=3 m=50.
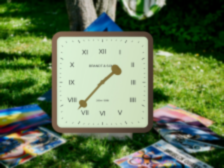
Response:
h=1 m=37
